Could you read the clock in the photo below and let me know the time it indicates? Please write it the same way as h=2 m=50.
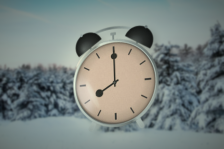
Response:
h=8 m=0
